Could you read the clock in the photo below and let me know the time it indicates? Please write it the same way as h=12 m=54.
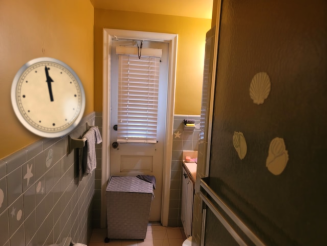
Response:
h=11 m=59
